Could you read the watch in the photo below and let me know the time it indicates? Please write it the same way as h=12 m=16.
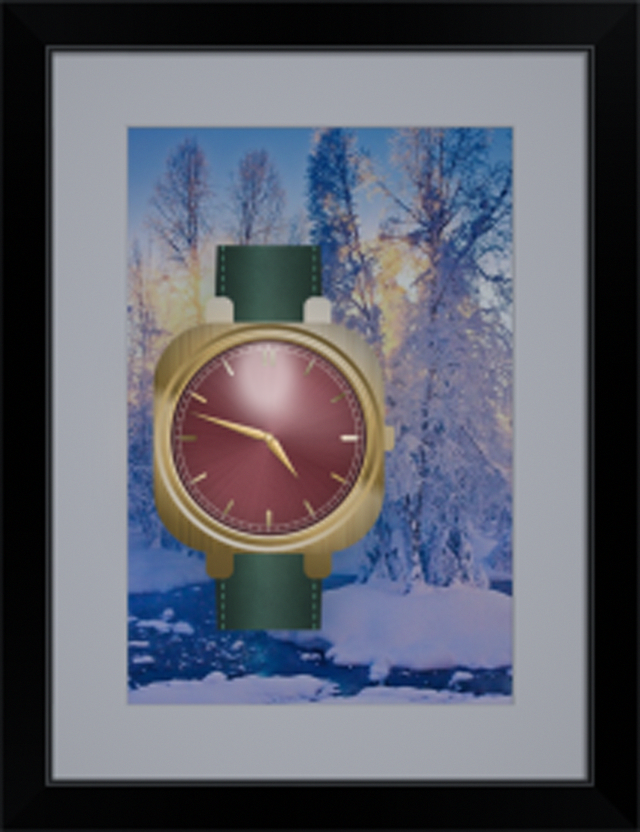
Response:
h=4 m=48
